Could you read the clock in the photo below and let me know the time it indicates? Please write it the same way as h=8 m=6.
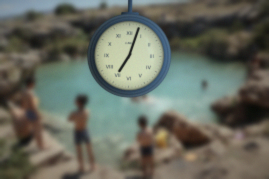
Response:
h=7 m=3
